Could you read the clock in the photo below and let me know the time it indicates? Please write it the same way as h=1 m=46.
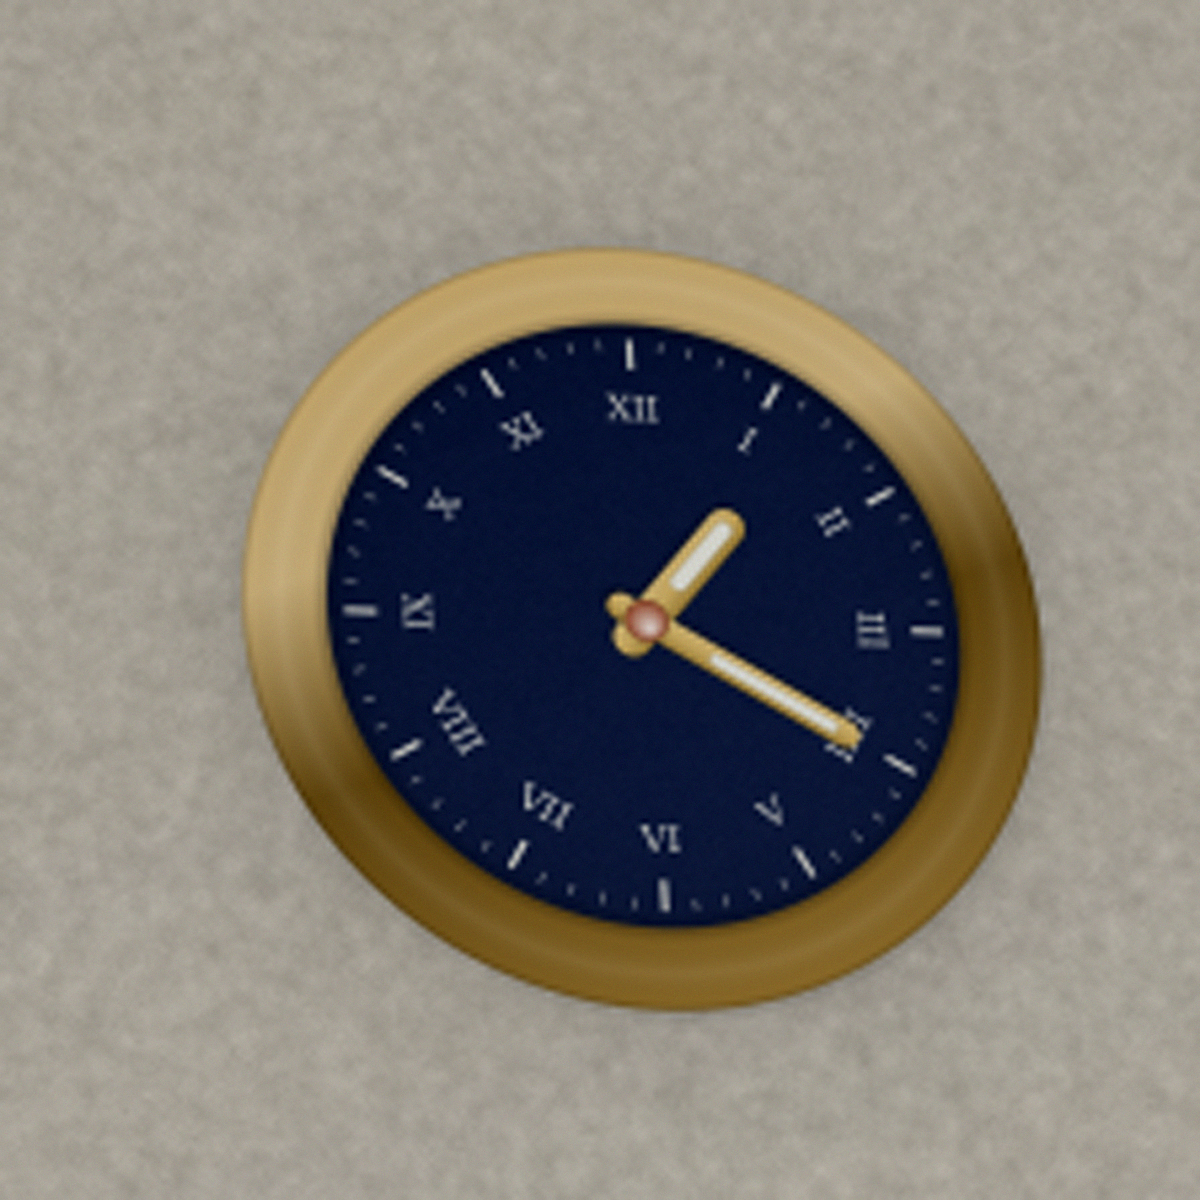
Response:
h=1 m=20
